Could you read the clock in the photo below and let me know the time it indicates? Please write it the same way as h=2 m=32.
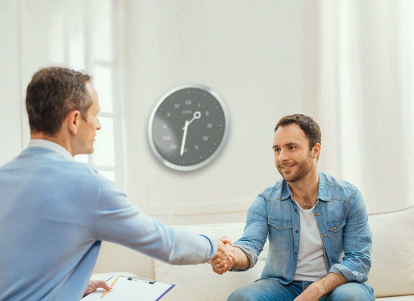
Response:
h=1 m=31
